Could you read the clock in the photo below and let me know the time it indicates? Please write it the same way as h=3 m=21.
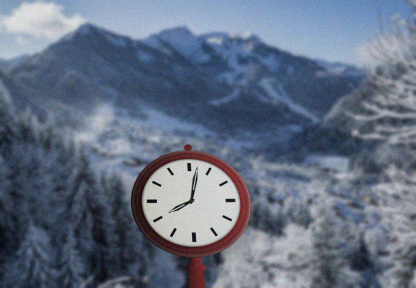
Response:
h=8 m=2
